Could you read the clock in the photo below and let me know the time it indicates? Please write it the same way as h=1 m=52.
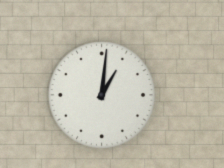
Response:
h=1 m=1
